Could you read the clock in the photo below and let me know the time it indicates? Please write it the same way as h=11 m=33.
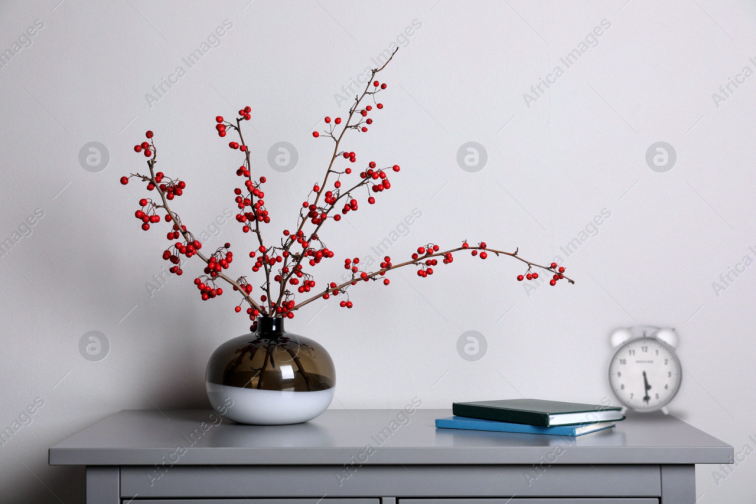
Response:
h=5 m=29
